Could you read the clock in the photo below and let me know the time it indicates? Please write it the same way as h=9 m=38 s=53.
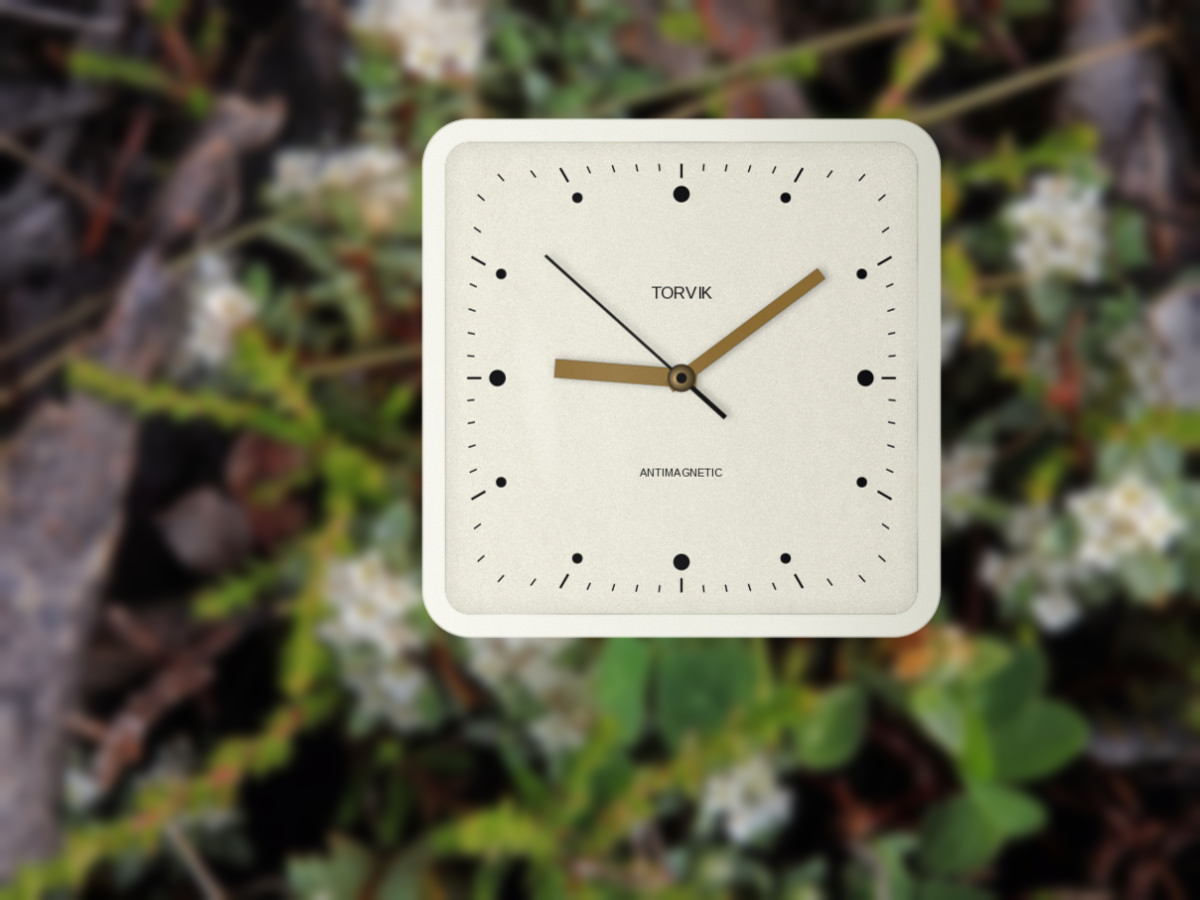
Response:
h=9 m=8 s=52
